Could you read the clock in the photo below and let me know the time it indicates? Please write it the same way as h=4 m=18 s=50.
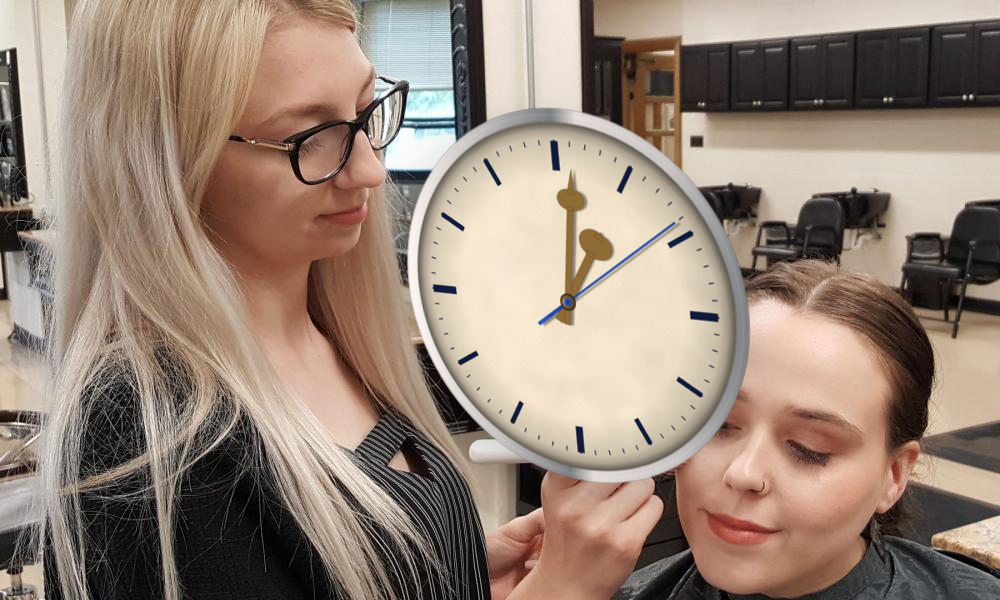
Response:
h=1 m=1 s=9
